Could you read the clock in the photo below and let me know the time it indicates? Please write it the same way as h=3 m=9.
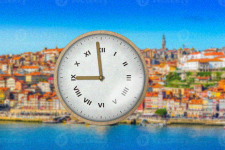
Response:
h=8 m=59
